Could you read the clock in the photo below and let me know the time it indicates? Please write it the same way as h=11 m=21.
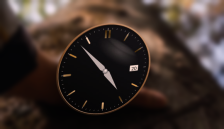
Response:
h=4 m=53
